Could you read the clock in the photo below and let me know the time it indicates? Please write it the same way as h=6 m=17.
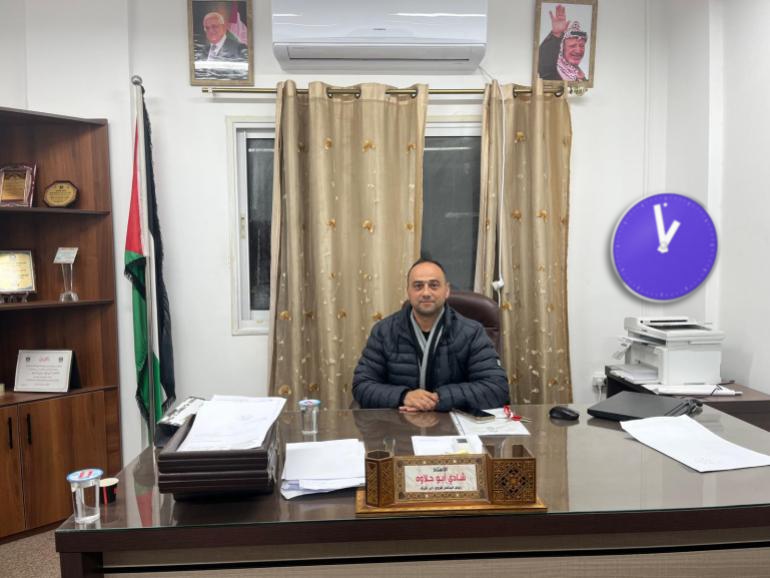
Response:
h=12 m=58
